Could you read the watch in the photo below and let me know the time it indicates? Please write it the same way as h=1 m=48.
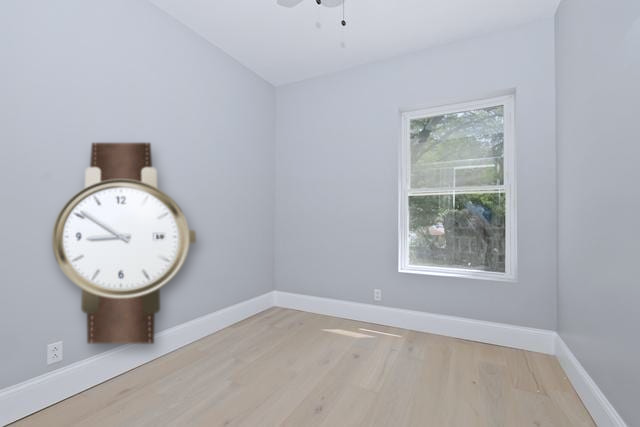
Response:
h=8 m=51
